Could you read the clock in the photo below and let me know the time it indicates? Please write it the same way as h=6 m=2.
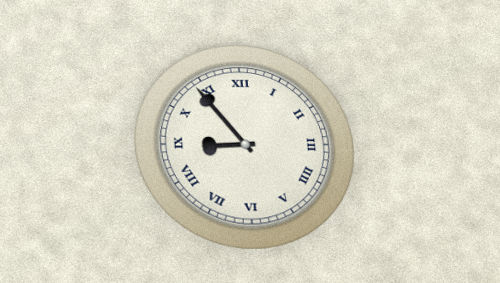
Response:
h=8 m=54
